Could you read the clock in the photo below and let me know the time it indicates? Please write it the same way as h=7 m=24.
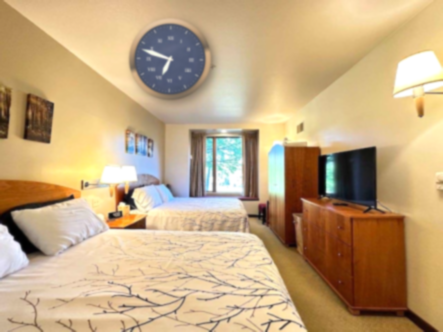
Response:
h=6 m=48
